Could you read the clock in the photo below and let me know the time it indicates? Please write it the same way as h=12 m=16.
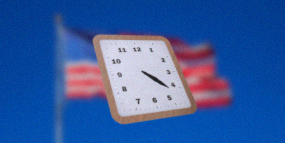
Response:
h=4 m=22
